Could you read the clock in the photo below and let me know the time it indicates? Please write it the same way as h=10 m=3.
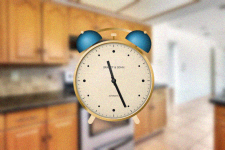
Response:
h=11 m=26
